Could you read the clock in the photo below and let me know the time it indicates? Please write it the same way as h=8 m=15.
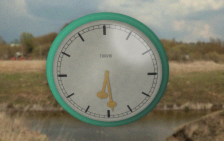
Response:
h=6 m=29
